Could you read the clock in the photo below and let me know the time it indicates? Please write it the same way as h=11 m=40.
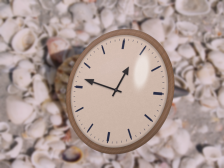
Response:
h=12 m=47
